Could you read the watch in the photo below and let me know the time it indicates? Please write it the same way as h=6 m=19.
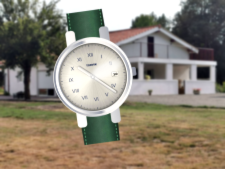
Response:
h=10 m=22
